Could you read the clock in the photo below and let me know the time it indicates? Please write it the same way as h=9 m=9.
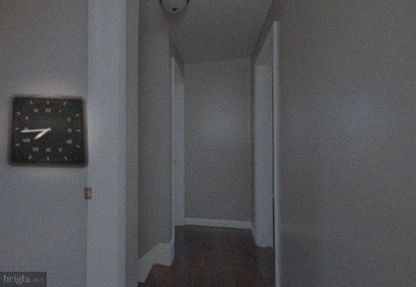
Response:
h=7 m=44
